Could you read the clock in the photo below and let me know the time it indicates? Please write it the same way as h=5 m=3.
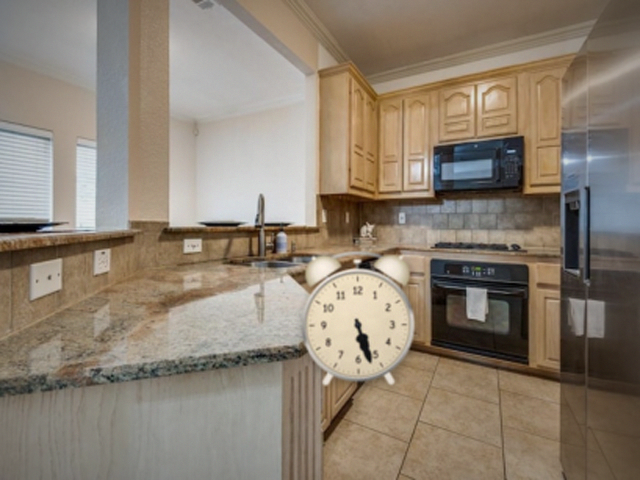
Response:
h=5 m=27
